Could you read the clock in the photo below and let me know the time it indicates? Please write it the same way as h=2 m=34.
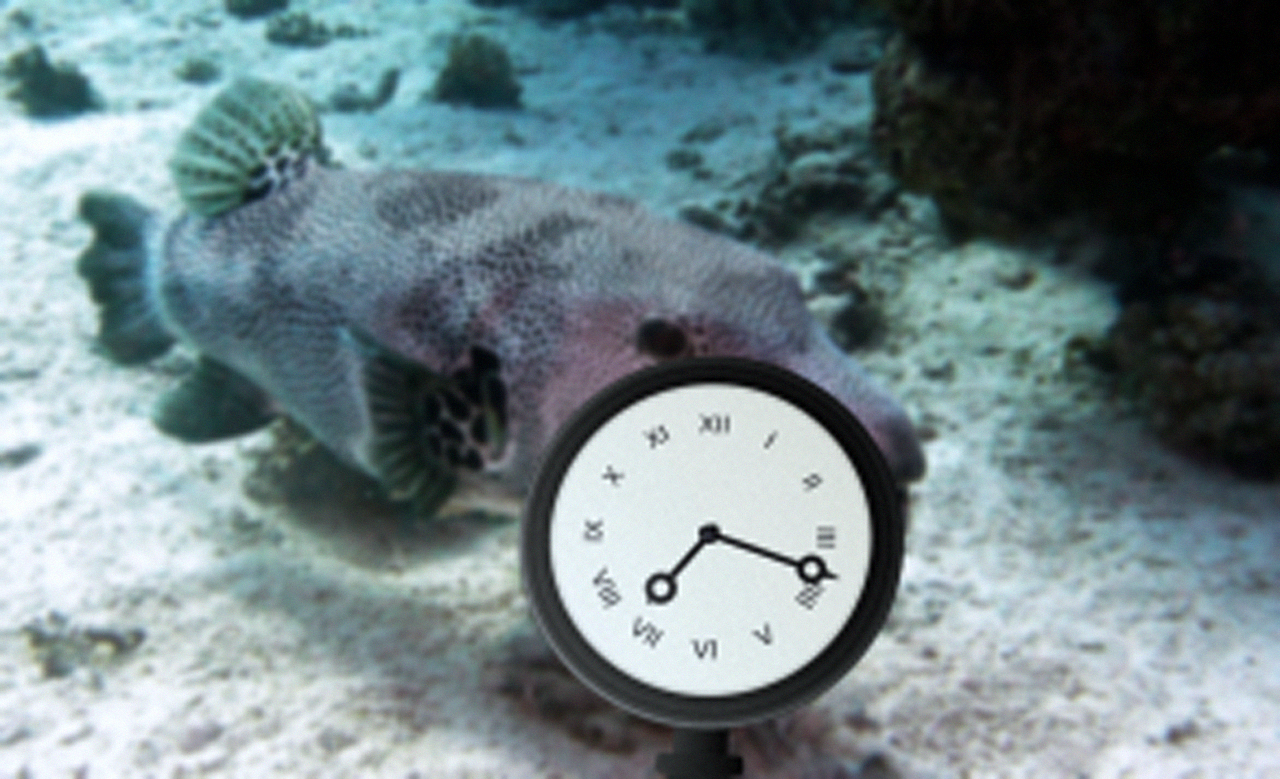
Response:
h=7 m=18
